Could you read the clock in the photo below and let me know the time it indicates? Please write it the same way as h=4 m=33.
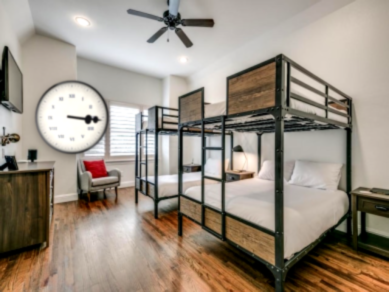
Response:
h=3 m=16
